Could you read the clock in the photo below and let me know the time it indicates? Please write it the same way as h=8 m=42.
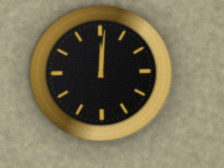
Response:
h=12 m=1
